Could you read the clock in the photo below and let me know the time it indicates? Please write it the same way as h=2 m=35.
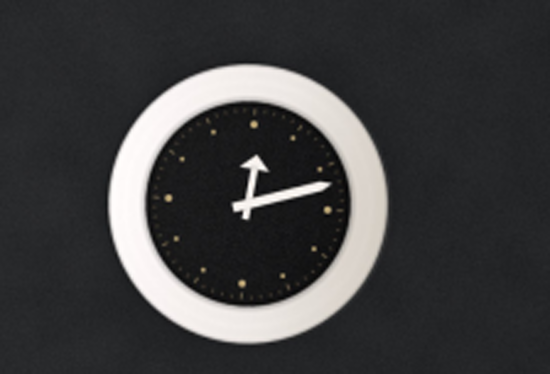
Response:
h=12 m=12
